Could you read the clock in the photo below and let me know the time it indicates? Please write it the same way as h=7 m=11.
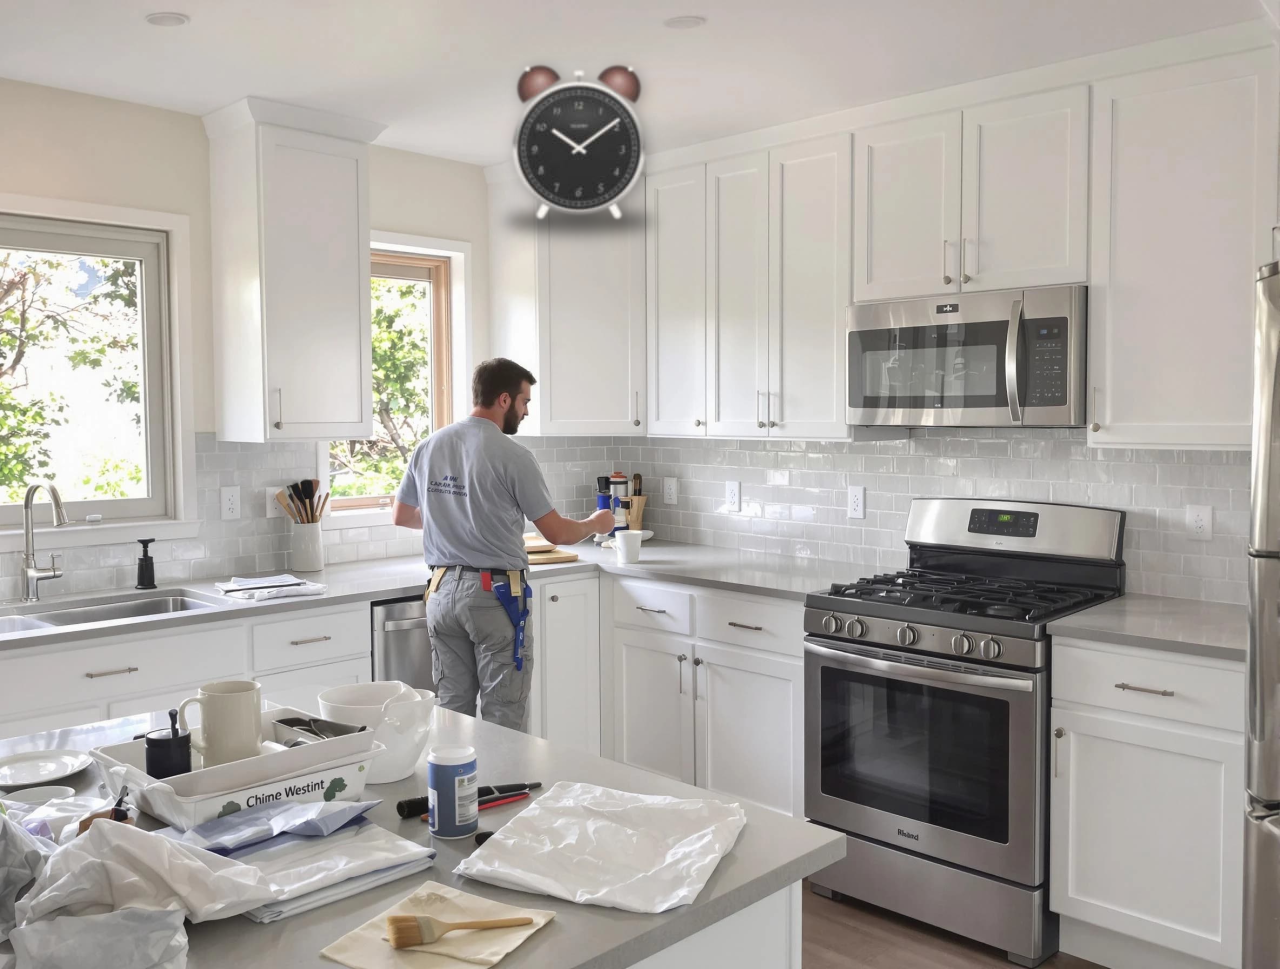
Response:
h=10 m=9
